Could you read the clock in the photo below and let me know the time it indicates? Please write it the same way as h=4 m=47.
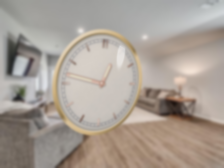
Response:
h=12 m=47
